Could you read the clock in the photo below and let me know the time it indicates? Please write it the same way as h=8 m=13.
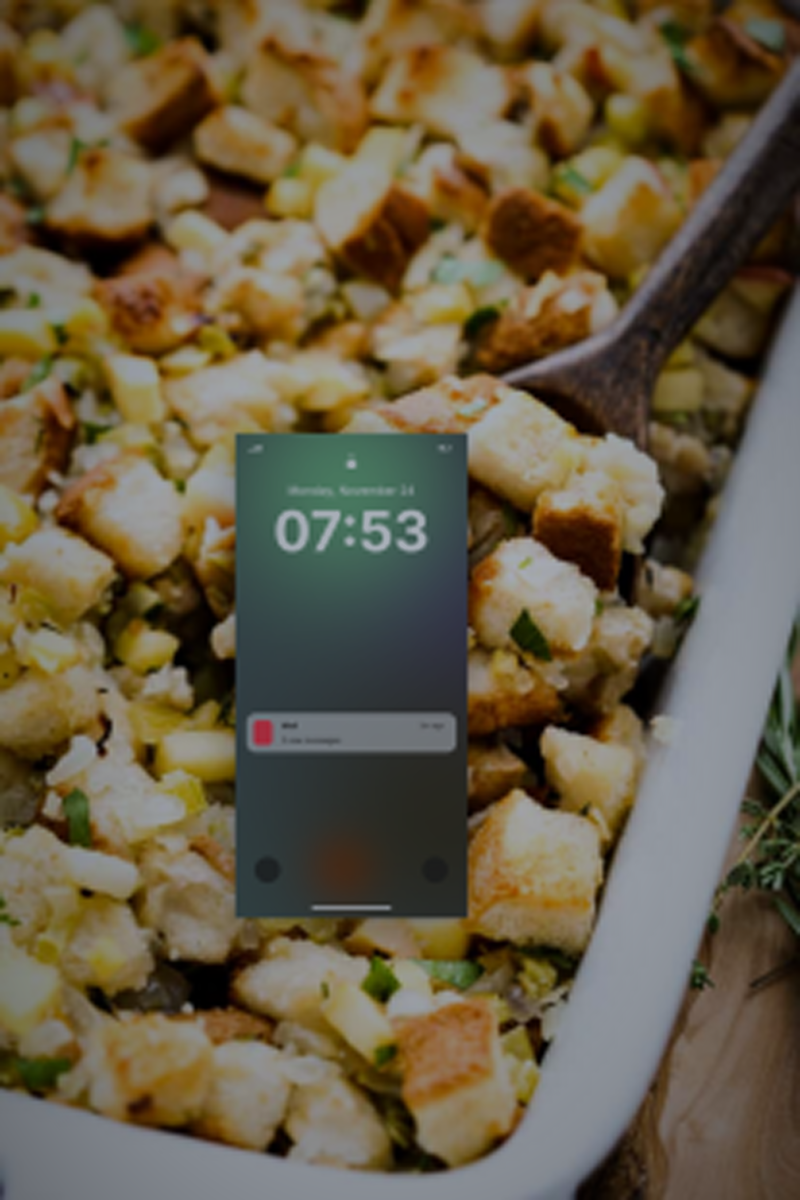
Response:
h=7 m=53
